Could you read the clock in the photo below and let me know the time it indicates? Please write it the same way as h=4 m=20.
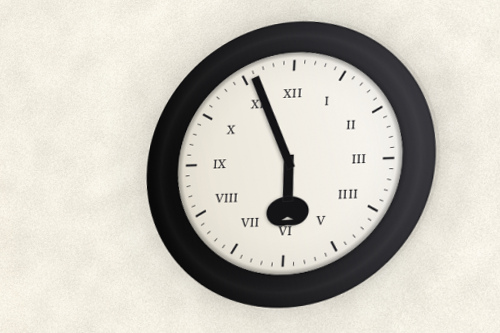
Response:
h=5 m=56
